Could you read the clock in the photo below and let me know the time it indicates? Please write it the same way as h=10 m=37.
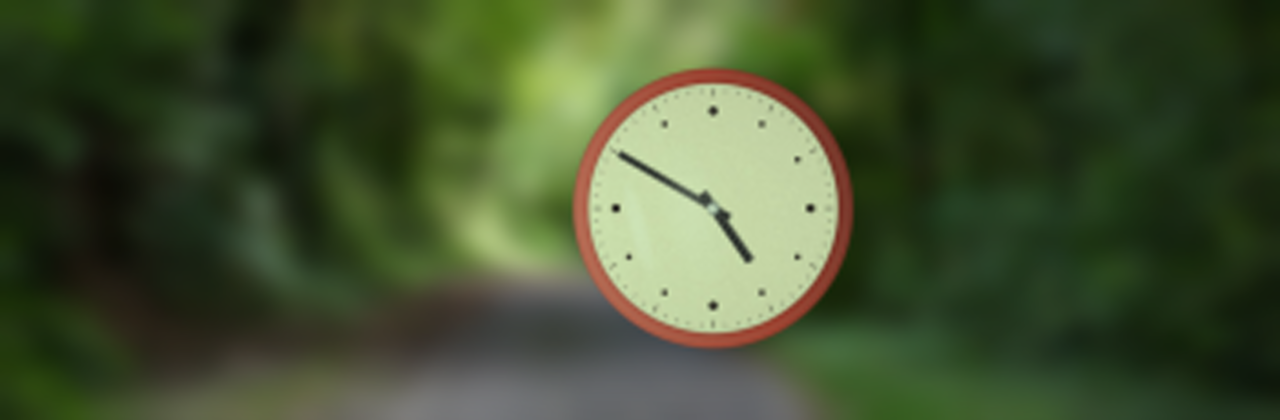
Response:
h=4 m=50
